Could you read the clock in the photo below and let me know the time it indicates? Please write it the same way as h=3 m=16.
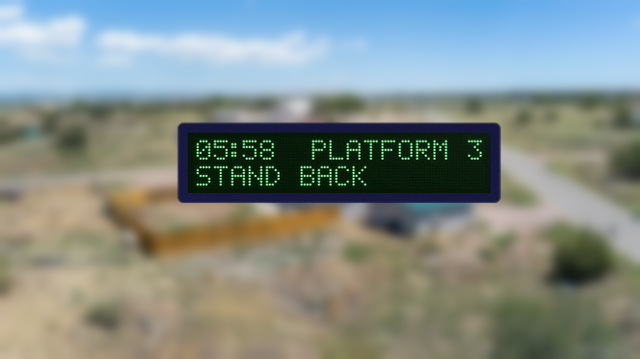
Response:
h=5 m=58
